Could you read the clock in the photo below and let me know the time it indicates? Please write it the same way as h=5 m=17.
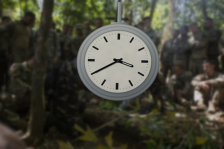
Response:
h=3 m=40
